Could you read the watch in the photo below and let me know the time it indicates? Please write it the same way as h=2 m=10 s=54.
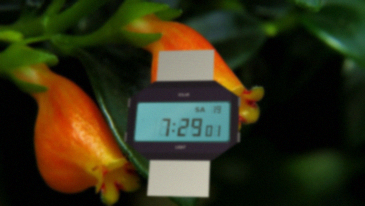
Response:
h=7 m=29 s=1
